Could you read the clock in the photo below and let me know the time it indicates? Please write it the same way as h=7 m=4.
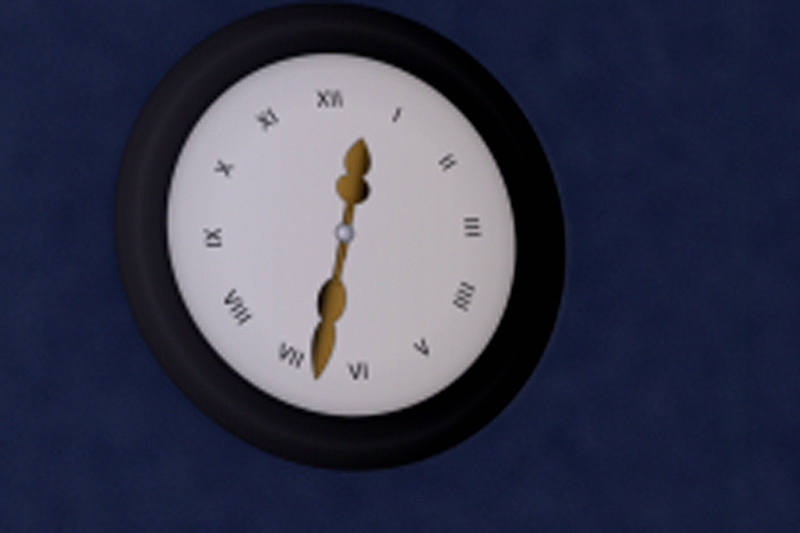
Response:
h=12 m=33
